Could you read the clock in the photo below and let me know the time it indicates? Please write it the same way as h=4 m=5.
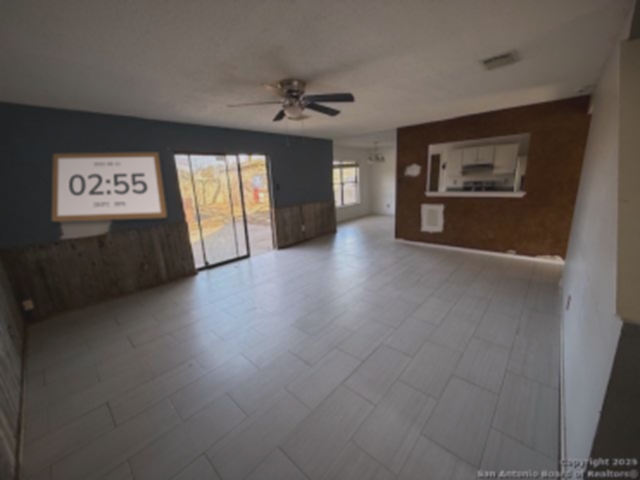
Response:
h=2 m=55
